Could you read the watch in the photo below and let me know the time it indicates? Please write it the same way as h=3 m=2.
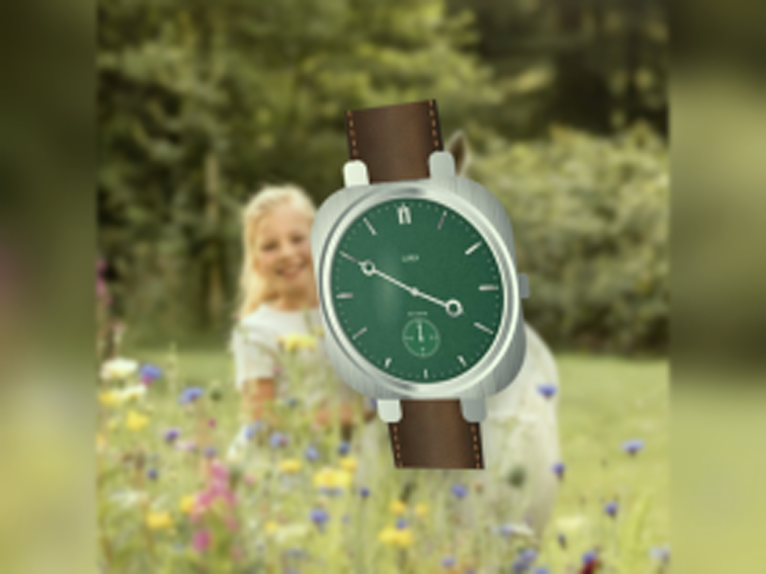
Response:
h=3 m=50
